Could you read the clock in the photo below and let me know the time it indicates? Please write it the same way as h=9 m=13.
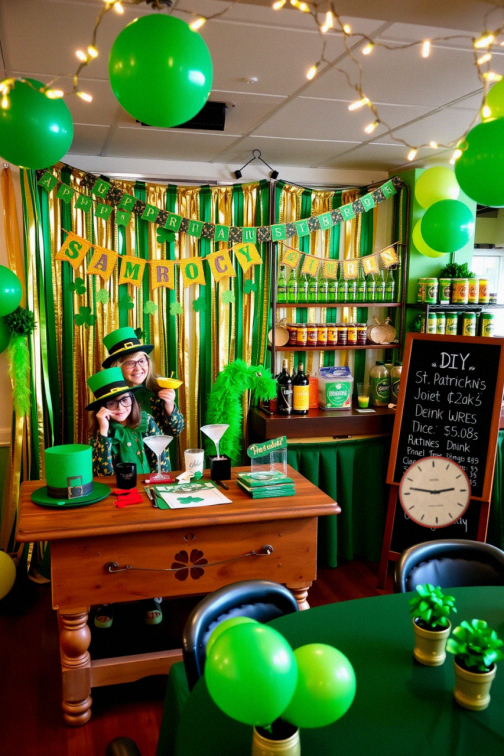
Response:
h=2 m=47
